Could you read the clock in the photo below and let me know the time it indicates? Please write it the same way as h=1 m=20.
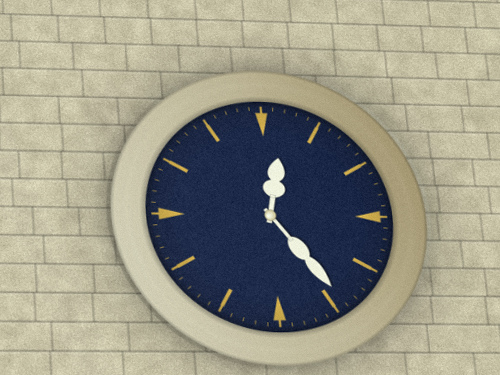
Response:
h=12 m=24
